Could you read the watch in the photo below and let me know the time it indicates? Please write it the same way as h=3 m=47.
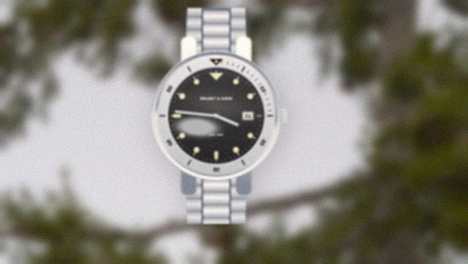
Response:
h=3 m=46
